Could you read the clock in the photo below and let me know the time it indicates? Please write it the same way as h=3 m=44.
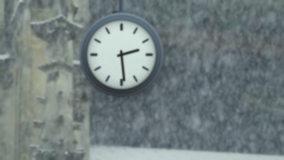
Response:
h=2 m=29
